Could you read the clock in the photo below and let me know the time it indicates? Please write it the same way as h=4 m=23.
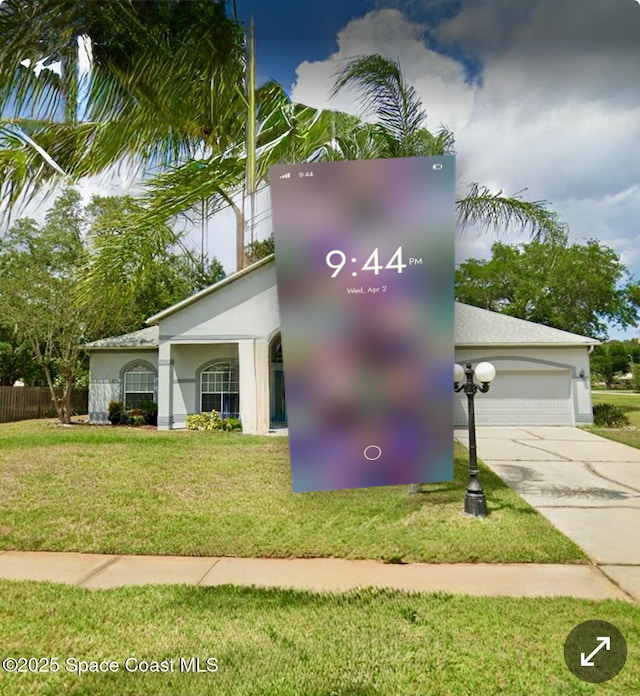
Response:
h=9 m=44
